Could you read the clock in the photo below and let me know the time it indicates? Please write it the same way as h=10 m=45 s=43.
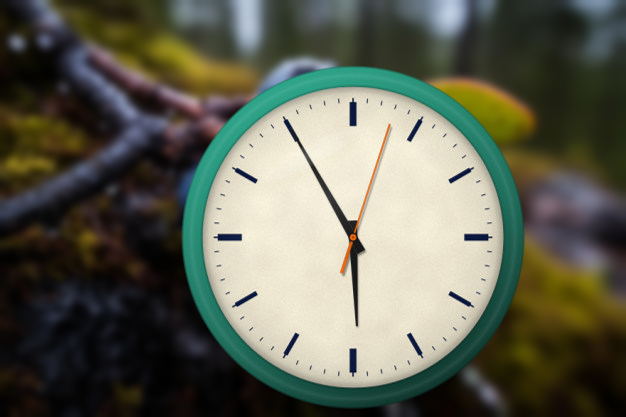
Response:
h=5 m=55 s=3
